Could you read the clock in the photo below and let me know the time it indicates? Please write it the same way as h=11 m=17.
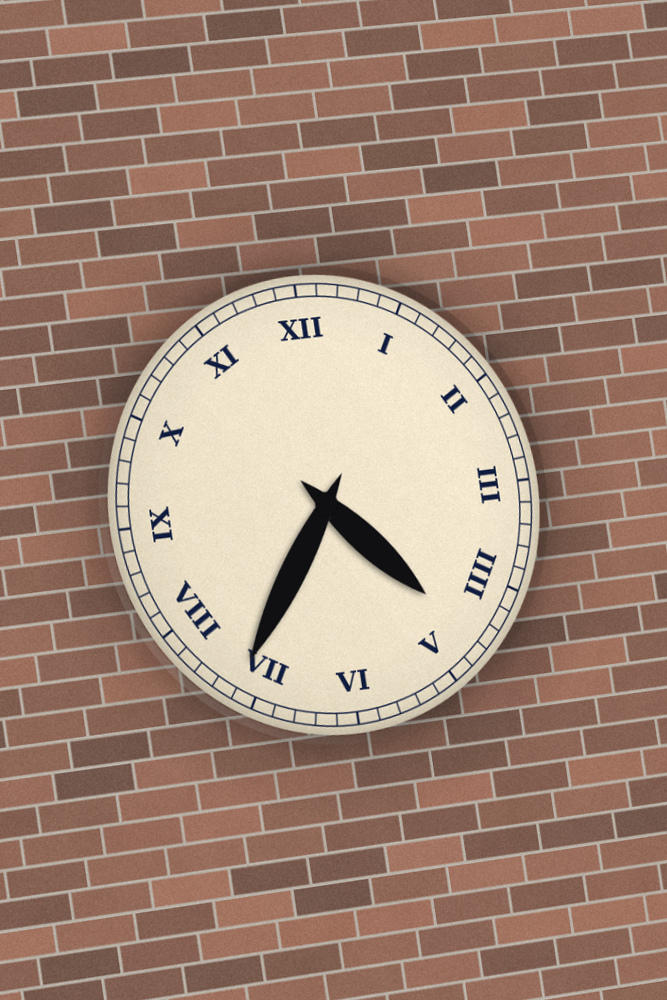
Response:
h=4 m=36
